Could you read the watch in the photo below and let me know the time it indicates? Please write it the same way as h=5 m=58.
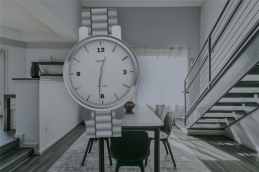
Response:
h=12 m=31
